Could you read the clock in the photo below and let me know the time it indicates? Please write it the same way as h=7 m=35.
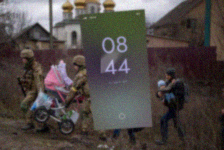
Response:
h=8 m=44
